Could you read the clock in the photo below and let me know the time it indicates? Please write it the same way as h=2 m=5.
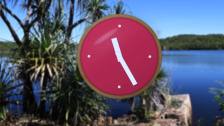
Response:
h=11 m=25
